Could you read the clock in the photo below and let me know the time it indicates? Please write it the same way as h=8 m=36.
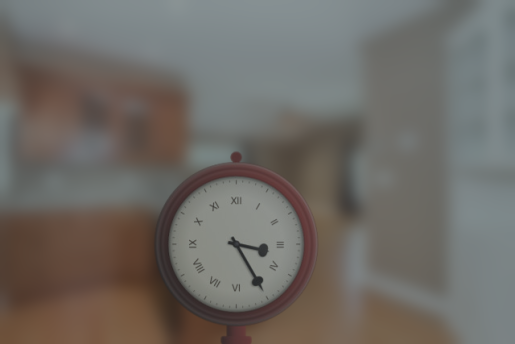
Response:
h=3 m=25
